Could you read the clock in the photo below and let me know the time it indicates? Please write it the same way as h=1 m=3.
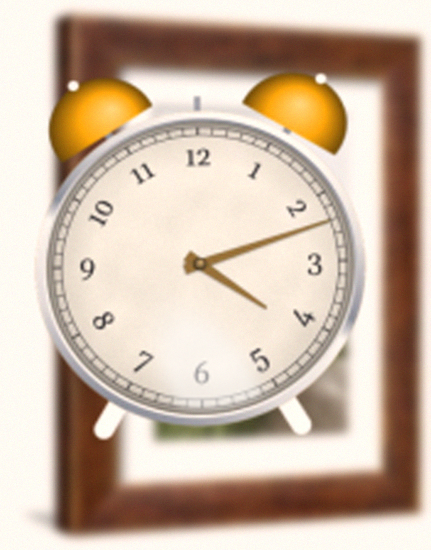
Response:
h=4 m=12
